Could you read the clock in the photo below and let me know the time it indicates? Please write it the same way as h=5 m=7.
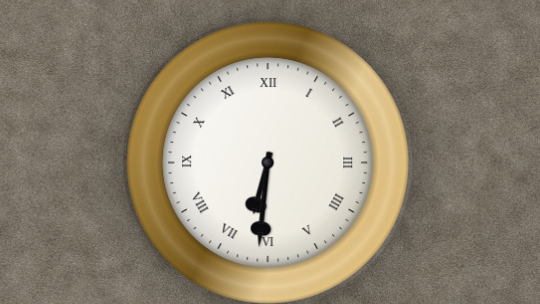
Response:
h=6 m=31
